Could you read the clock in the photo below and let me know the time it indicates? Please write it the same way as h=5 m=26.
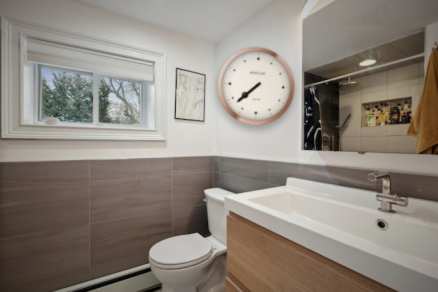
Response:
h=7 m=38
